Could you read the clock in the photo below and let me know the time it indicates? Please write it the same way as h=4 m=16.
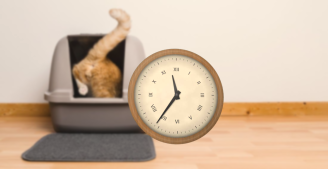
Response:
h=11 m=36
